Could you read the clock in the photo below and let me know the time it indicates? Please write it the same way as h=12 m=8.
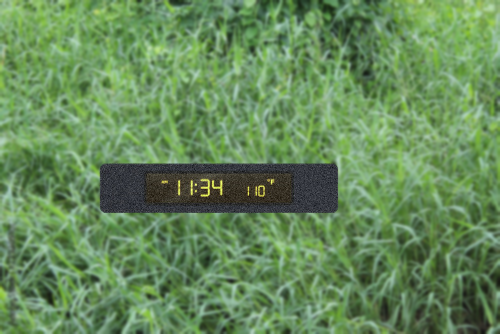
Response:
h=11 m=34
